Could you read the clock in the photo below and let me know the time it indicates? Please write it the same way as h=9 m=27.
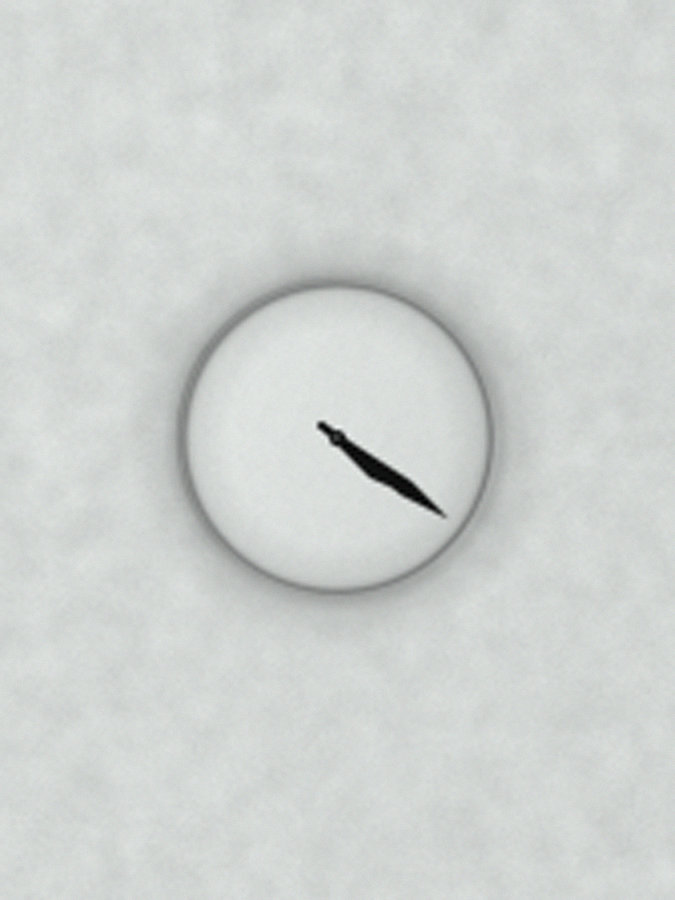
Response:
h=4 m=21
